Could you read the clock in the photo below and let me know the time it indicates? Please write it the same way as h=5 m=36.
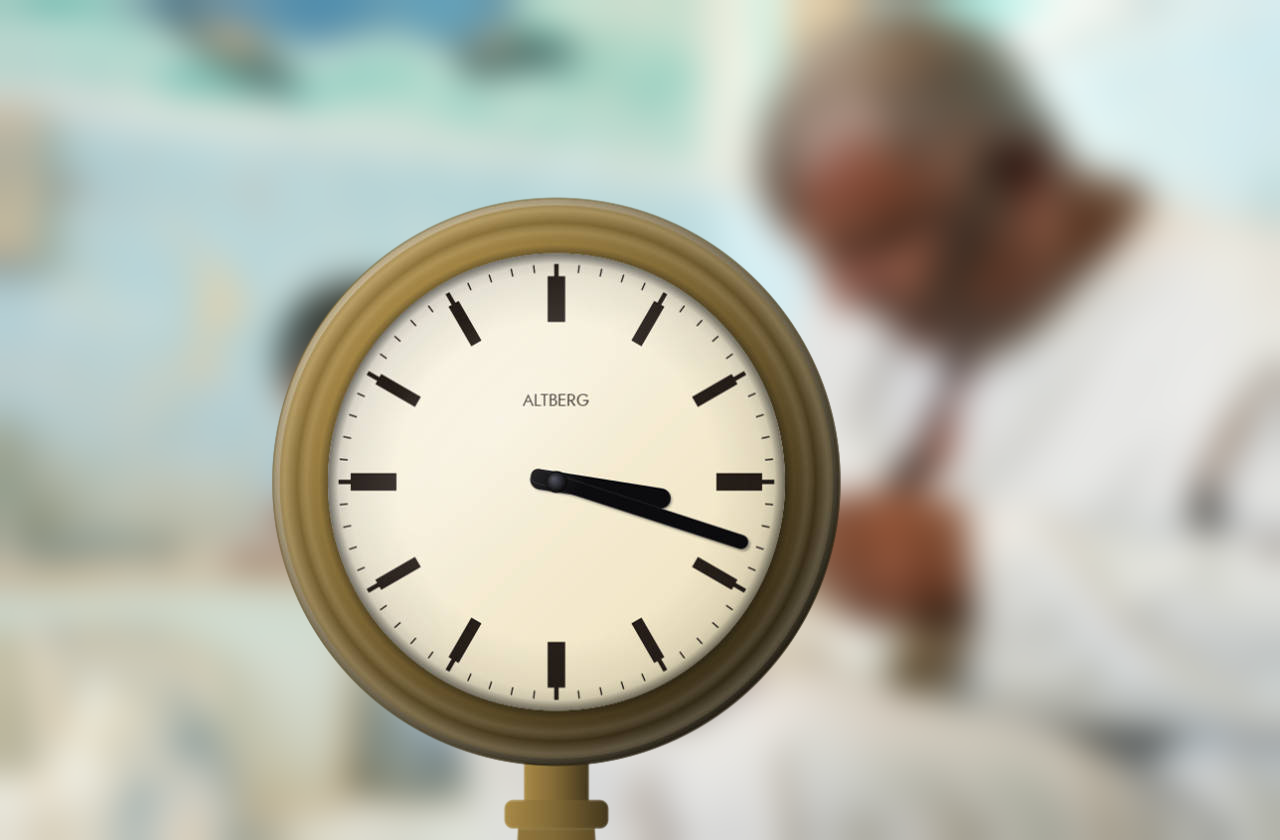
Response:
h=3 m=18
